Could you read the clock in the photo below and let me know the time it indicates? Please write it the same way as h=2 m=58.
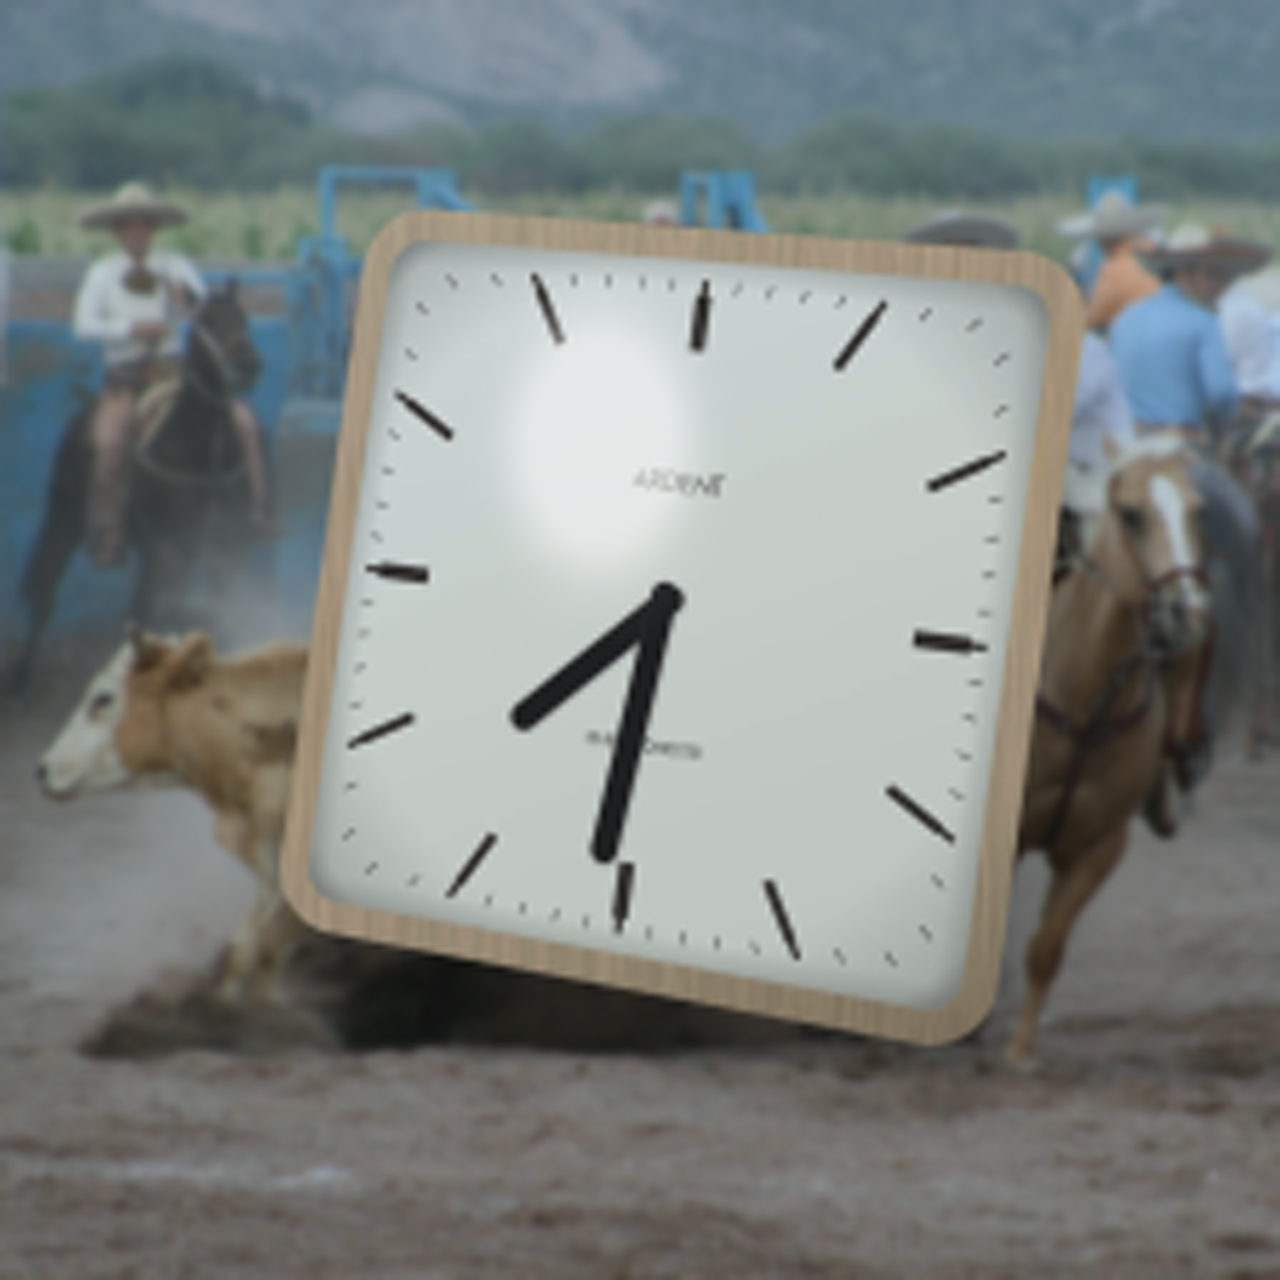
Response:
h=7 m=31
